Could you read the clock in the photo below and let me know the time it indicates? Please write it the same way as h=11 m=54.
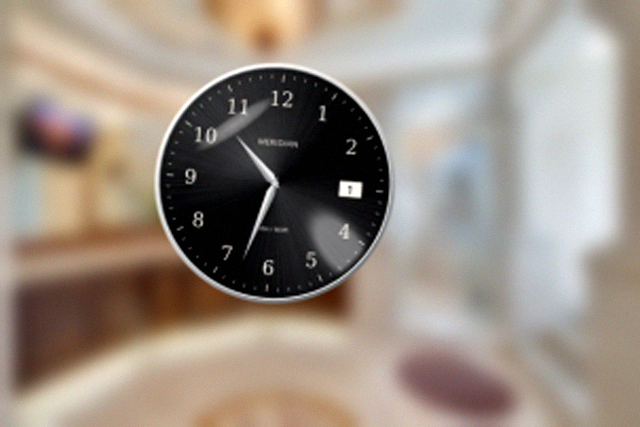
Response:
h=10 m=33
